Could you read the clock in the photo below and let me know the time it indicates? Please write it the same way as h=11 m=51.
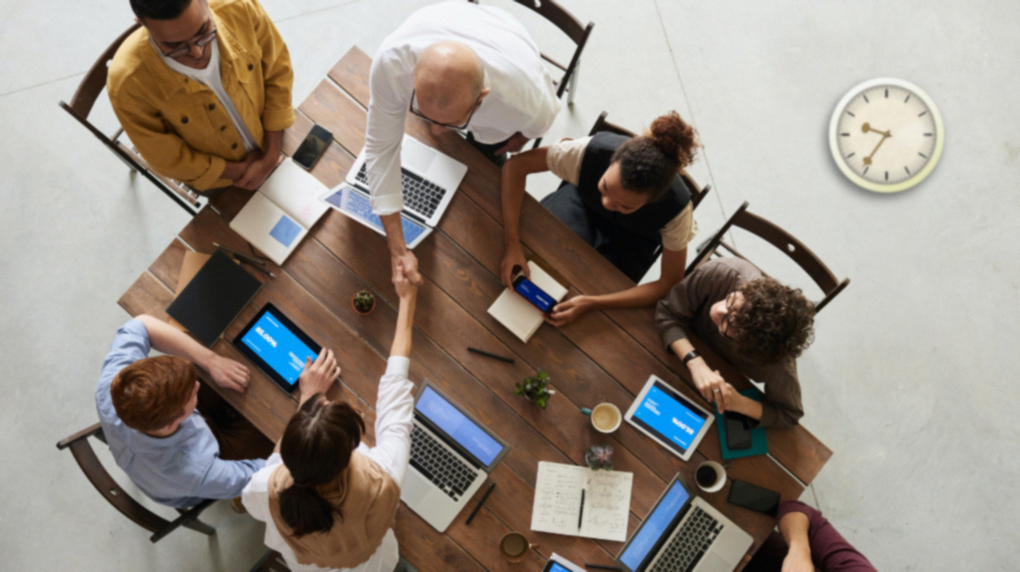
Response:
h=9 m=36
